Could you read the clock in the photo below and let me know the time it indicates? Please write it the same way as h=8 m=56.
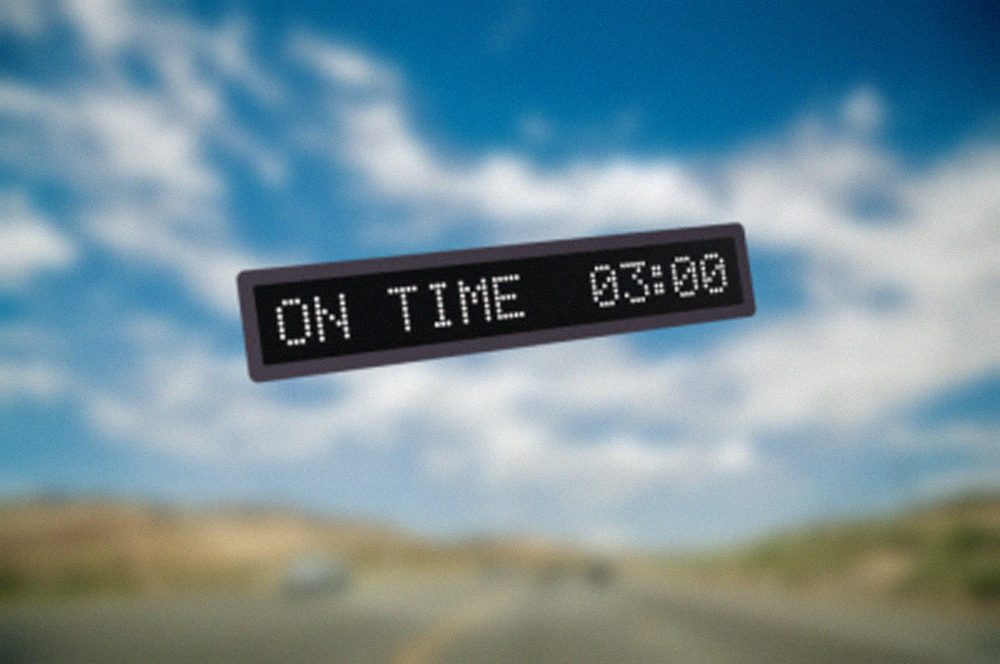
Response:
h=3 m=0
